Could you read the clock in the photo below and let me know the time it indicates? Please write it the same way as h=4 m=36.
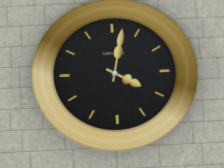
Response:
h=4 m=2
